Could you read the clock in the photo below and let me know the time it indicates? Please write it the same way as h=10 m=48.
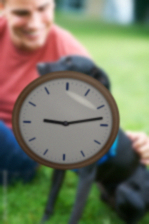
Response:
h=9 m=13
